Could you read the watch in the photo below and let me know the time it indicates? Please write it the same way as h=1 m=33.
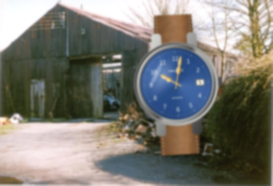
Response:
h=10 m=2
